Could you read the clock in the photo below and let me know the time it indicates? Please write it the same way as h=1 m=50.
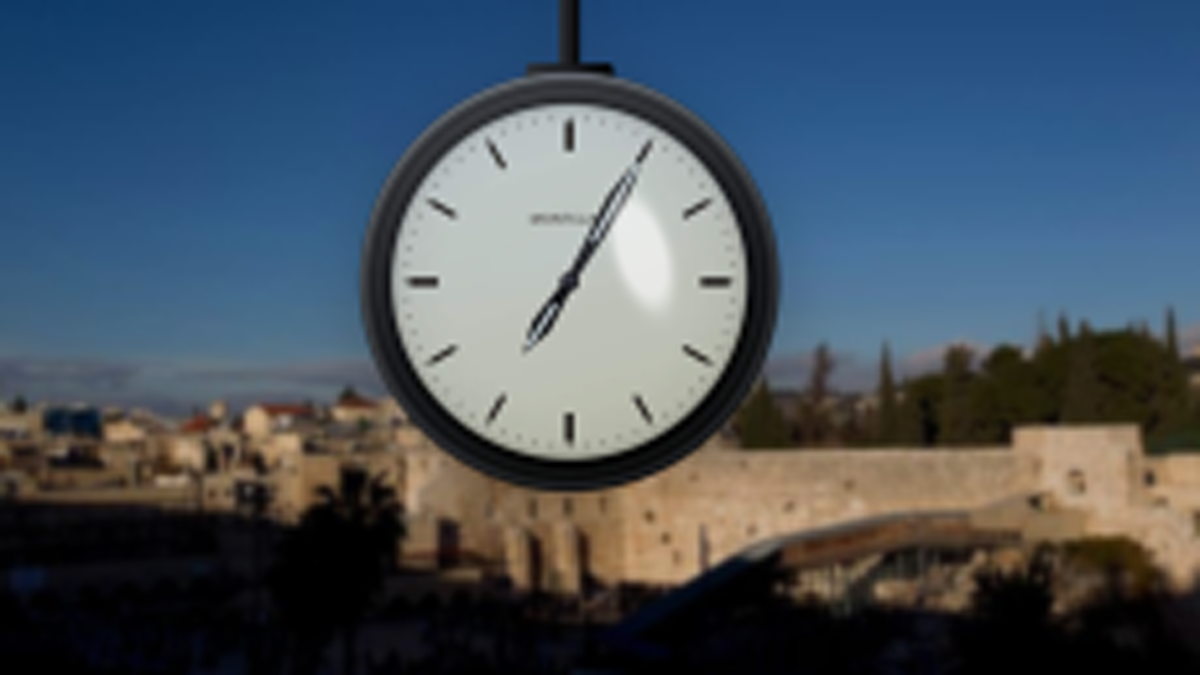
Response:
h=7 m=5
